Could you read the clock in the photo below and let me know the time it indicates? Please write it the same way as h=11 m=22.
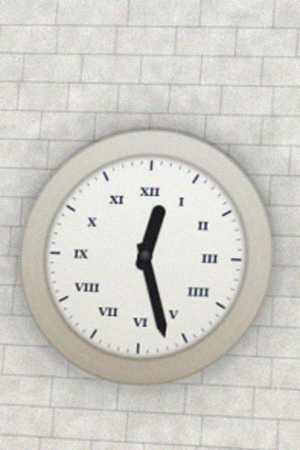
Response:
h=12 m=27
